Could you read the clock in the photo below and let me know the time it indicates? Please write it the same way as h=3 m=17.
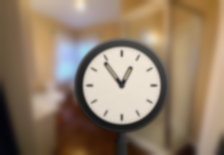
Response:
h=12 m=54
